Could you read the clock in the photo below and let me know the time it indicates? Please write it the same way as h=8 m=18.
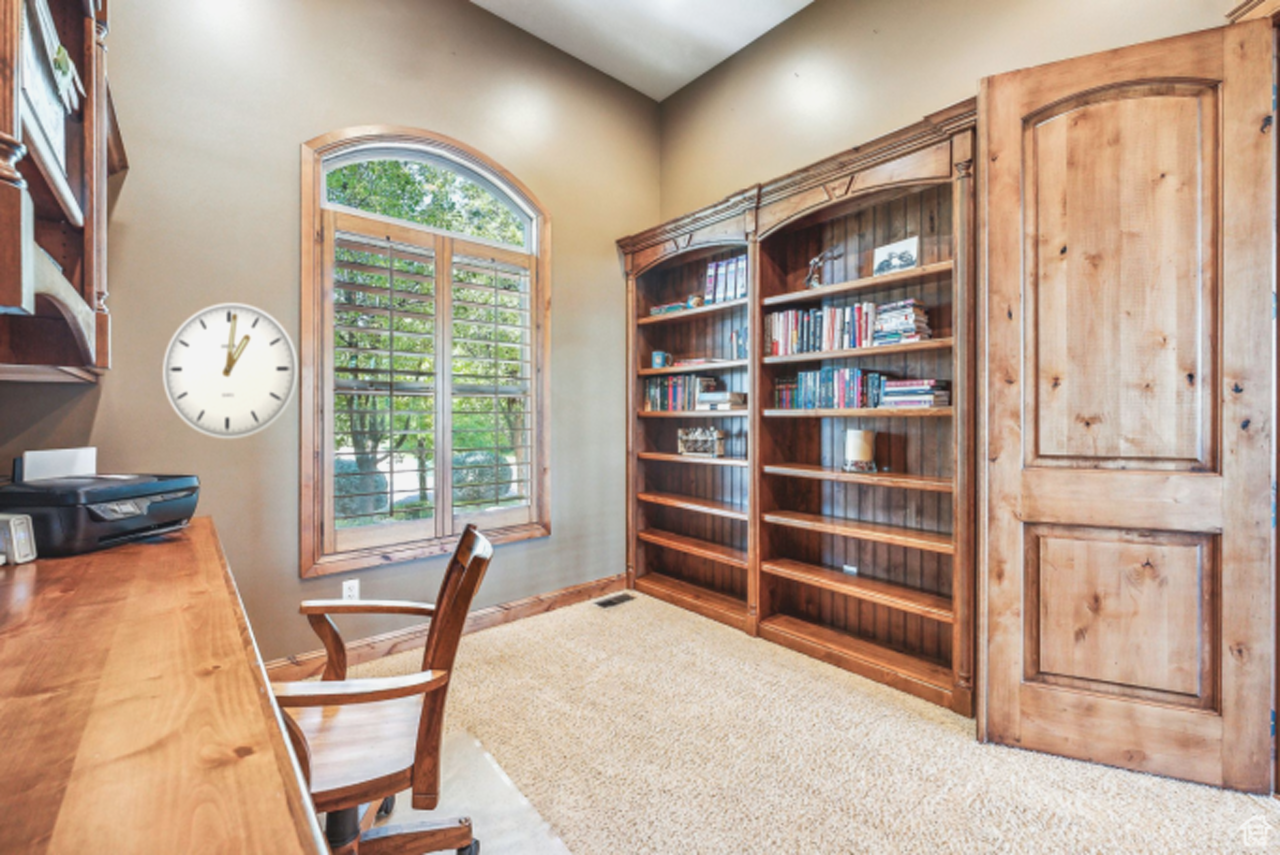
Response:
h=1 m=1
